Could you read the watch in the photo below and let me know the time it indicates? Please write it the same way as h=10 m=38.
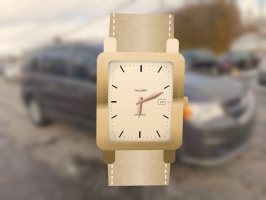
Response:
h=6 m=11
